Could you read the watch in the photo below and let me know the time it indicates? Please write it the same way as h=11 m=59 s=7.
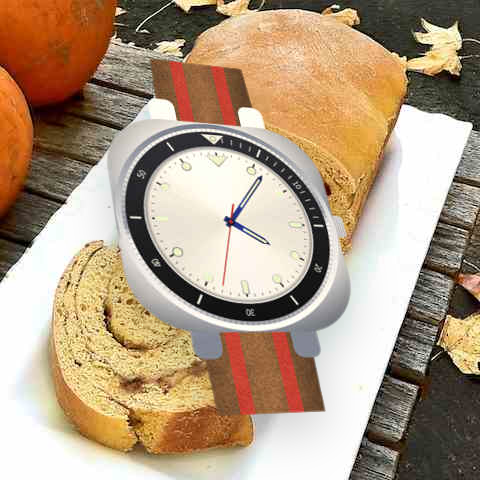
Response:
h=4 m=6 s=33
